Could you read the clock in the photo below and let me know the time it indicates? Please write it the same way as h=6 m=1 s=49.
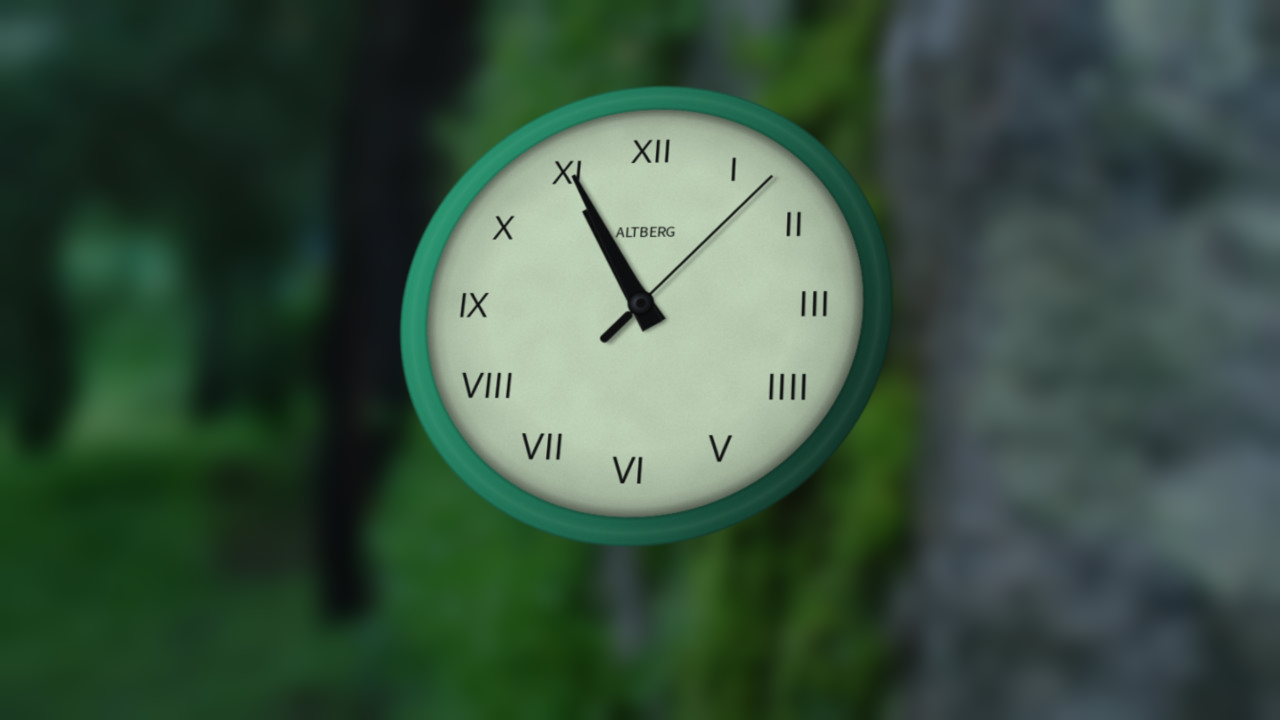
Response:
h=10 m=55 s=7
